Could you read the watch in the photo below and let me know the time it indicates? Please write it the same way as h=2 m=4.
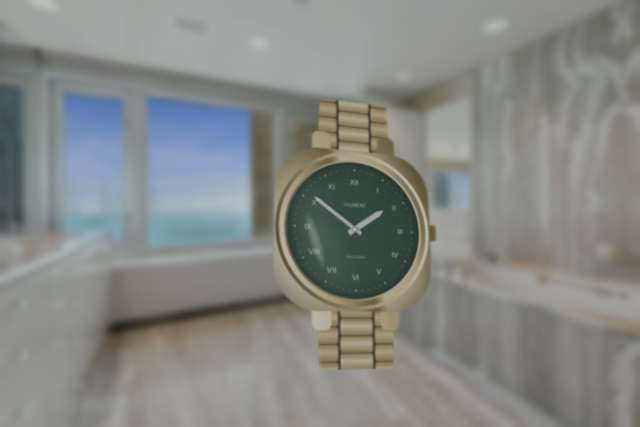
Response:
h=1 m=51
